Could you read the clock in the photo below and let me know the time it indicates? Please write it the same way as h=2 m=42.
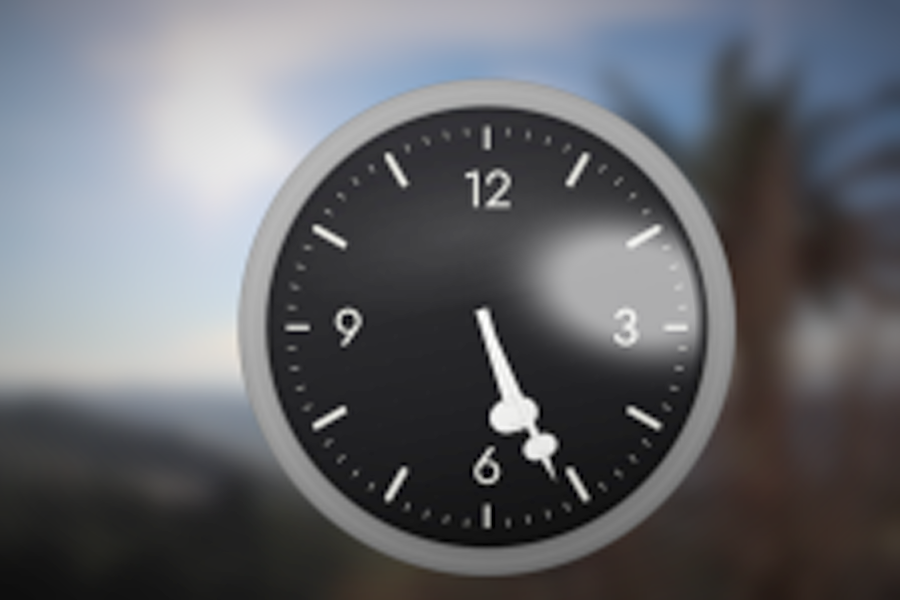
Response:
h=5 m=26
